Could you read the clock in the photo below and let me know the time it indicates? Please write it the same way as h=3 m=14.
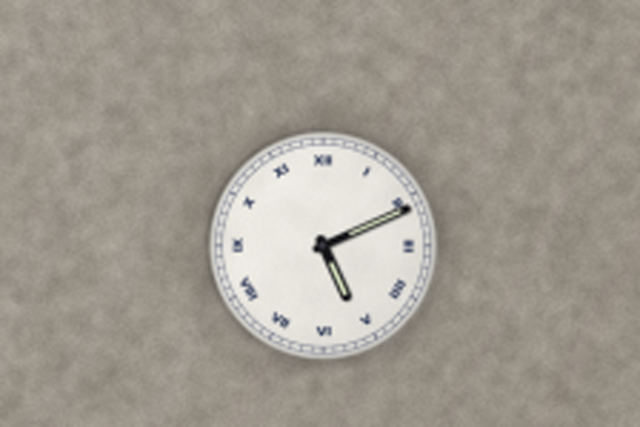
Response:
h=5 m=11
